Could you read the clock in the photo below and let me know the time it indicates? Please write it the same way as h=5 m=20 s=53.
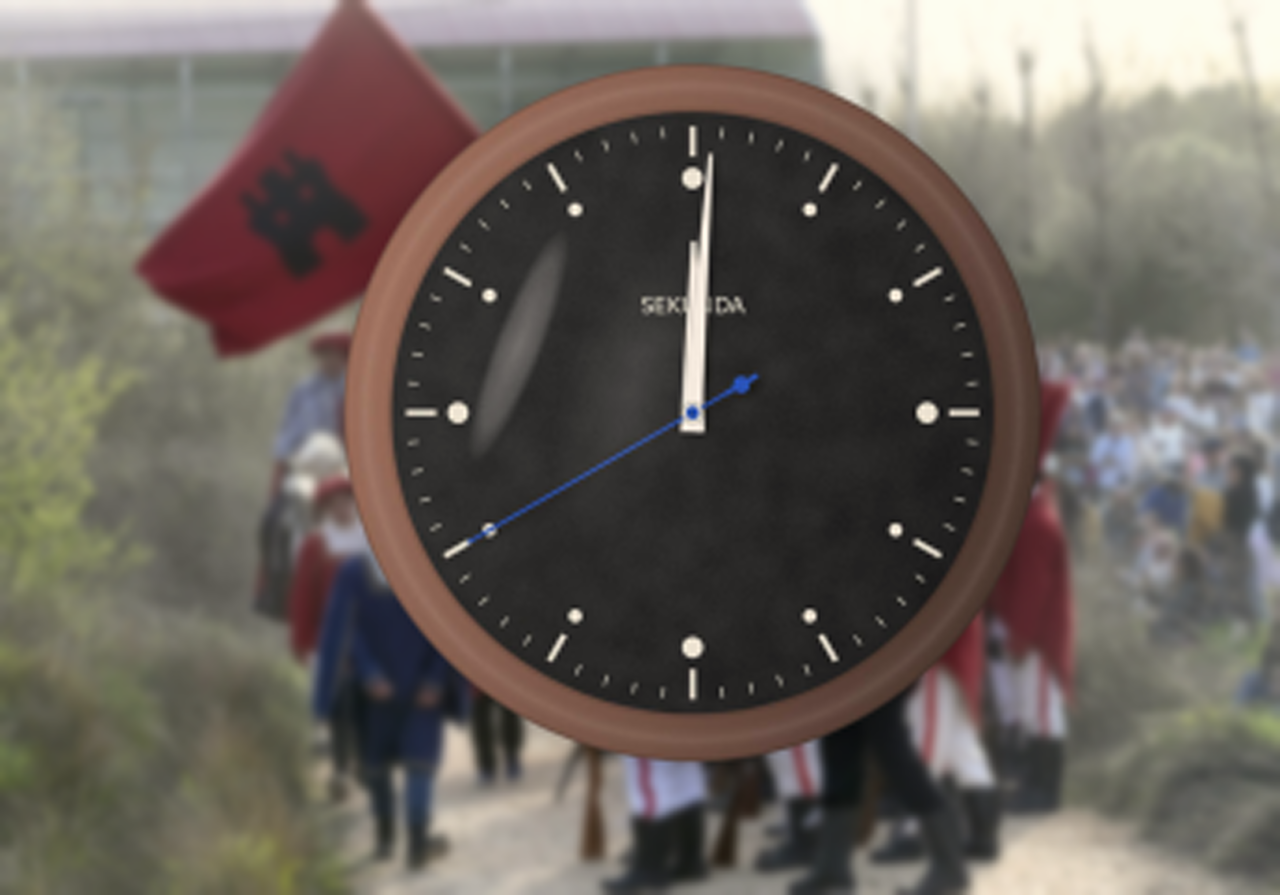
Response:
h=12 m=0 s=40
